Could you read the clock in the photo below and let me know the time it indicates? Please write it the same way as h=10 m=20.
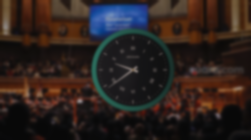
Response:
h=9 m=39
